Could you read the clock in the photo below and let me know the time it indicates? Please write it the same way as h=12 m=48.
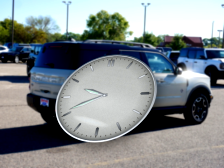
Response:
h=9 m=41
